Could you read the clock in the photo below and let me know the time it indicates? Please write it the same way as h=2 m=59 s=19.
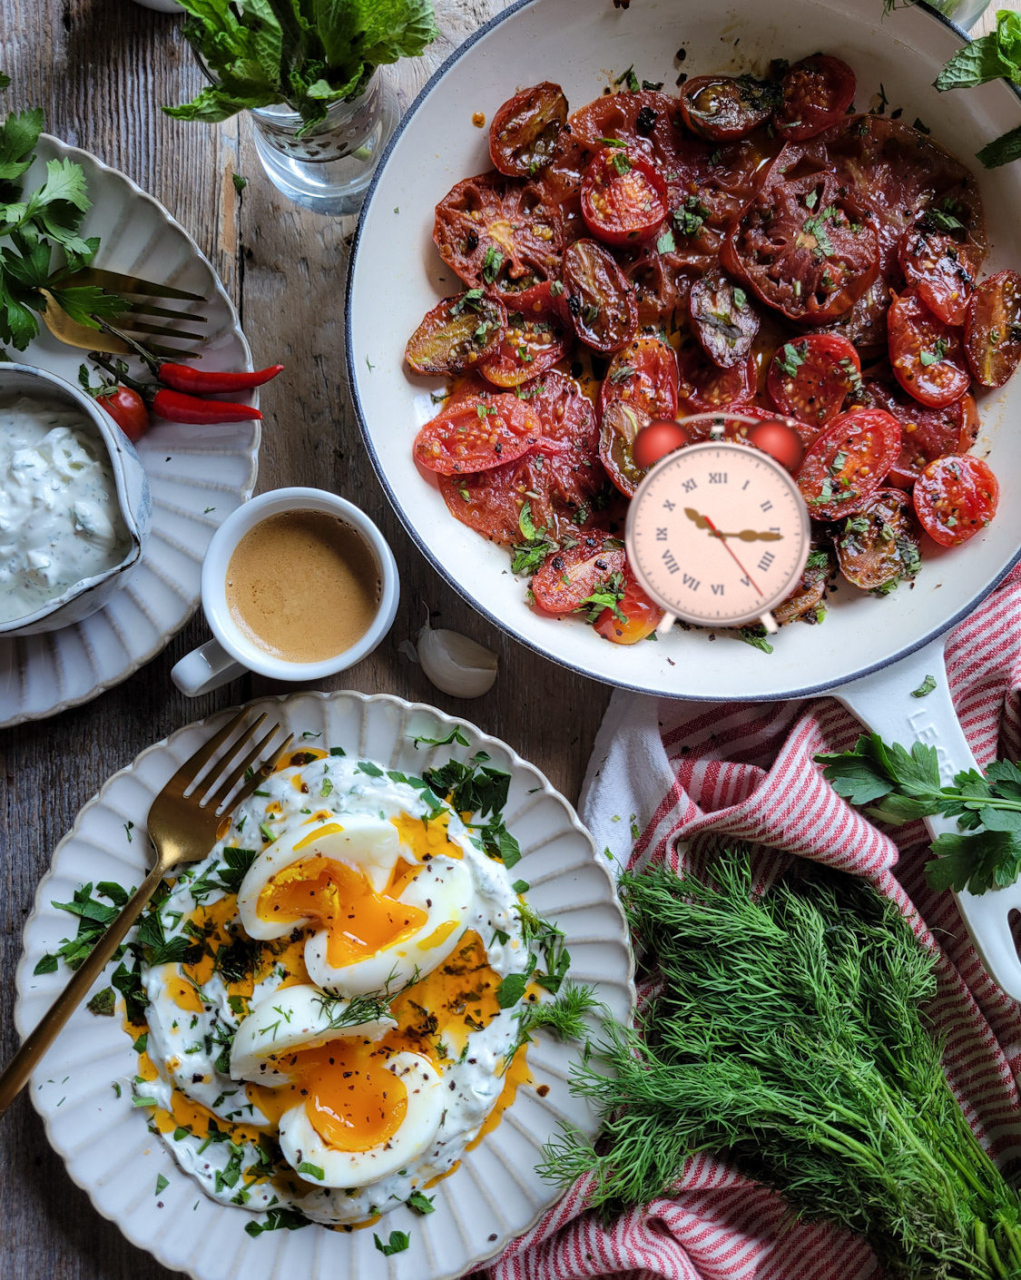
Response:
h=10 m=15 s=24
